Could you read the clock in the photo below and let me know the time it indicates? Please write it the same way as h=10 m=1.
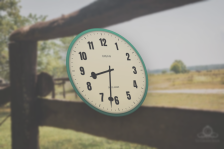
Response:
h=8 m=32
